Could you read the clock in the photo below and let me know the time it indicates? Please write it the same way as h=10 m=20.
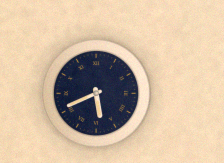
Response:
h=5 m=41
